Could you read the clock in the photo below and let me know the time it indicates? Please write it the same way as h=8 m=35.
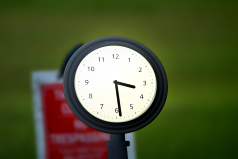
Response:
h=3 m=29
